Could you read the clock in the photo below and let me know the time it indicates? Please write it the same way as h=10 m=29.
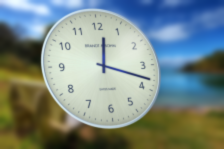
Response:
h=12 m=18
